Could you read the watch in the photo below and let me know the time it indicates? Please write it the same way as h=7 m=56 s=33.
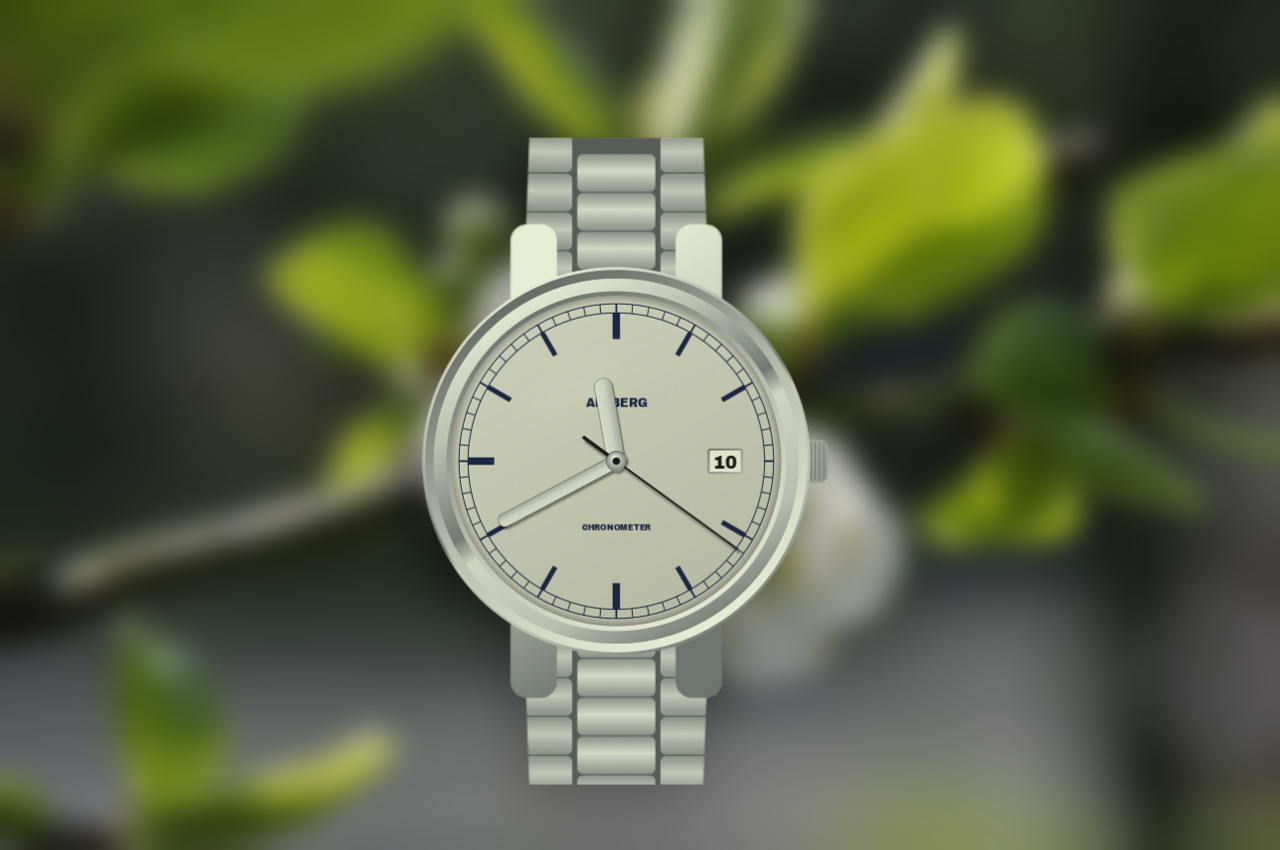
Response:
h=11 m=40 s=21
